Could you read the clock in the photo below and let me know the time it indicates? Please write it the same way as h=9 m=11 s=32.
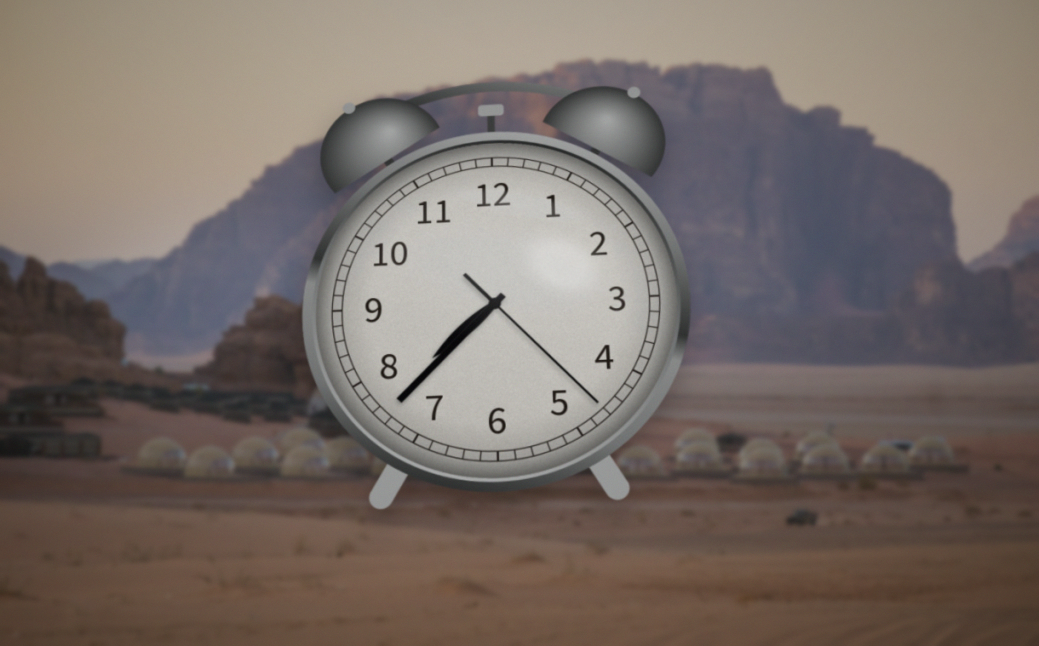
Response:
h=7 m=37 s=23
